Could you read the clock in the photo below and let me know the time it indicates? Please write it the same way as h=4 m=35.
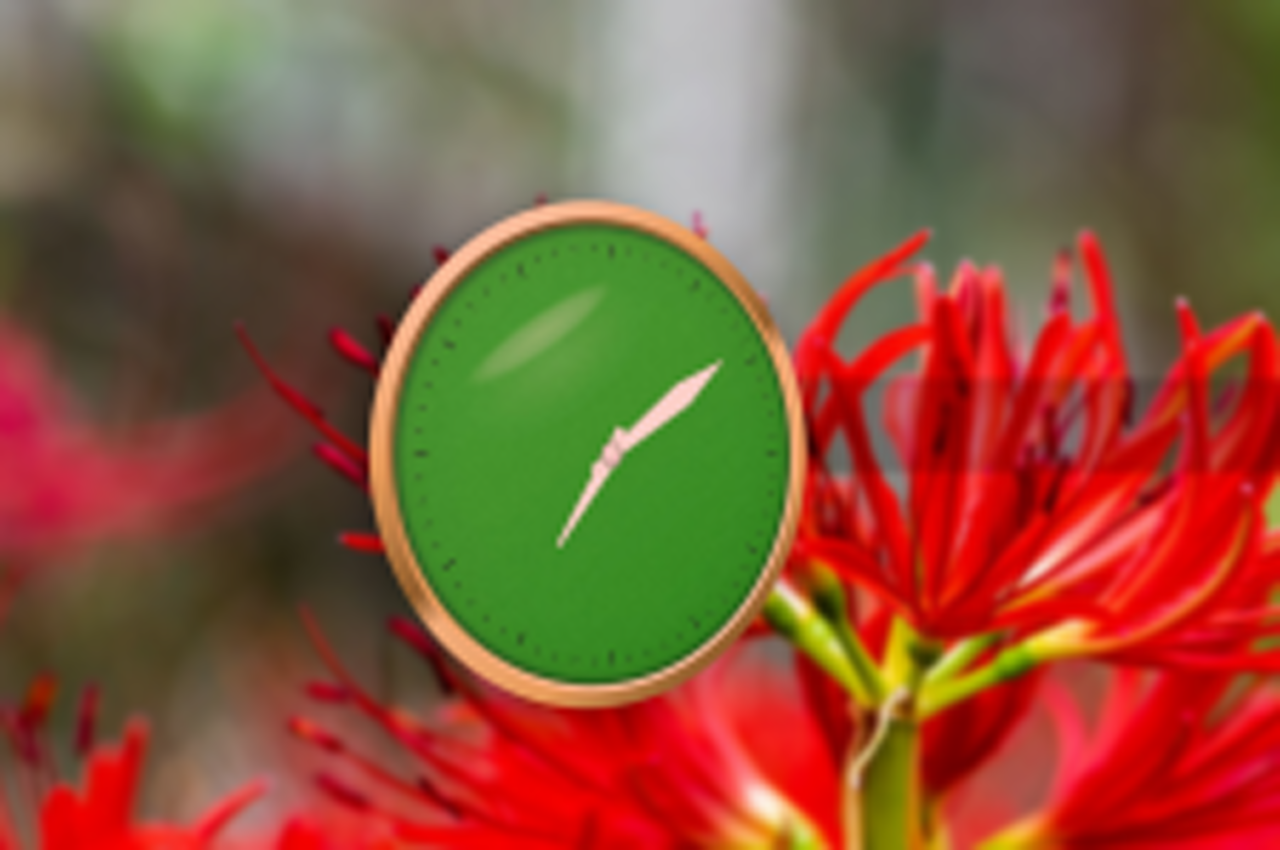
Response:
h=7 m=9
